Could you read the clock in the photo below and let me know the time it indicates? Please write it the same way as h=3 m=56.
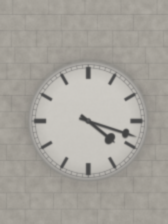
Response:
h=4 m=18
